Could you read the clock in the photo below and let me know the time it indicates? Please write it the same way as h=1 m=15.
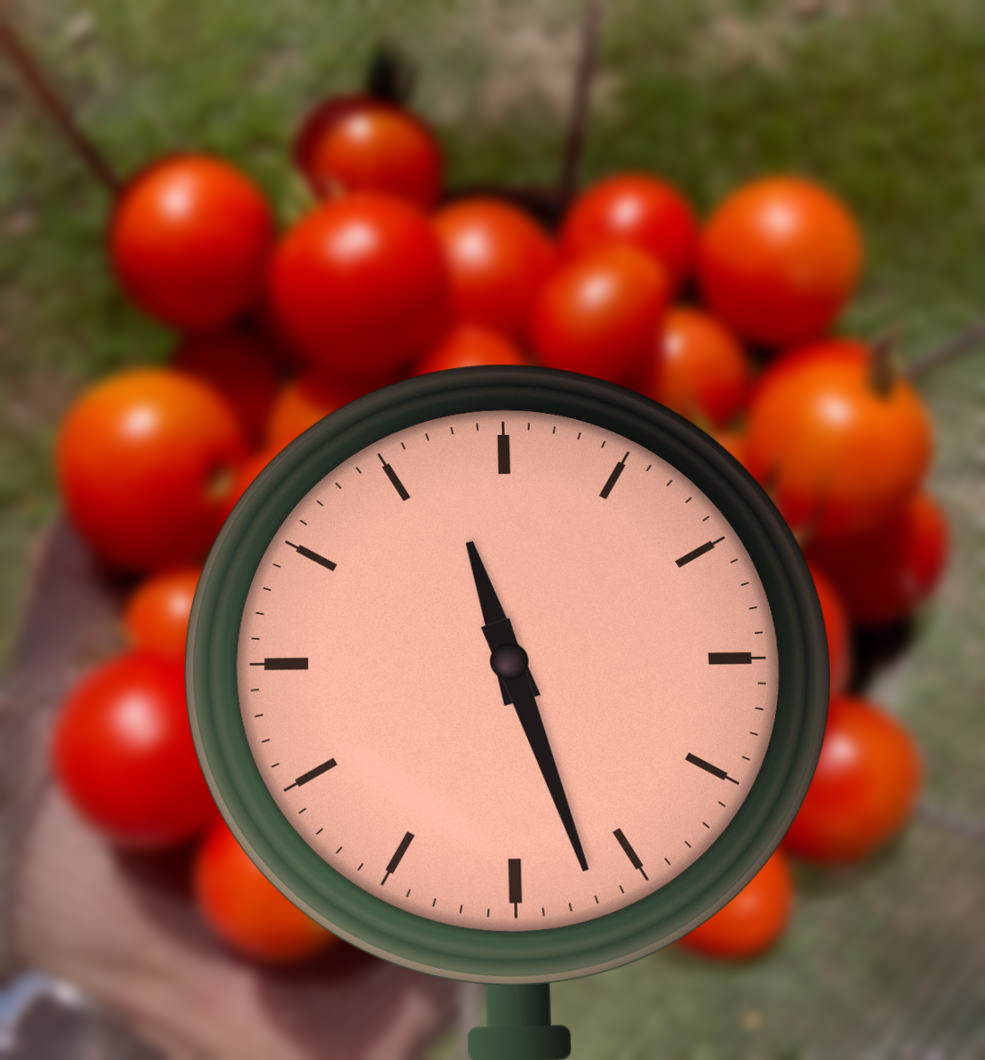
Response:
h=11 m=27
